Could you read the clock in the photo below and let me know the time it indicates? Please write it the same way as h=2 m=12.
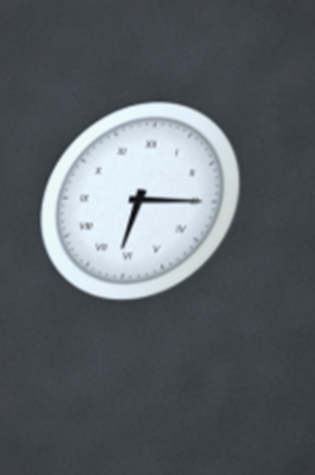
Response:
h=6 m=15
